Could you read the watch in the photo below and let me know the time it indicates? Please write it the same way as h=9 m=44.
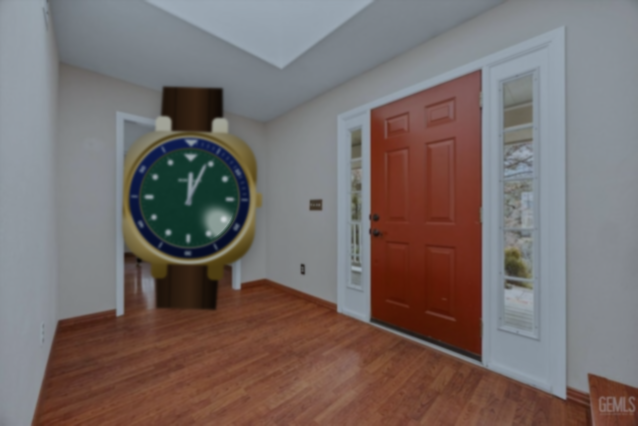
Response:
h=12 m=4
